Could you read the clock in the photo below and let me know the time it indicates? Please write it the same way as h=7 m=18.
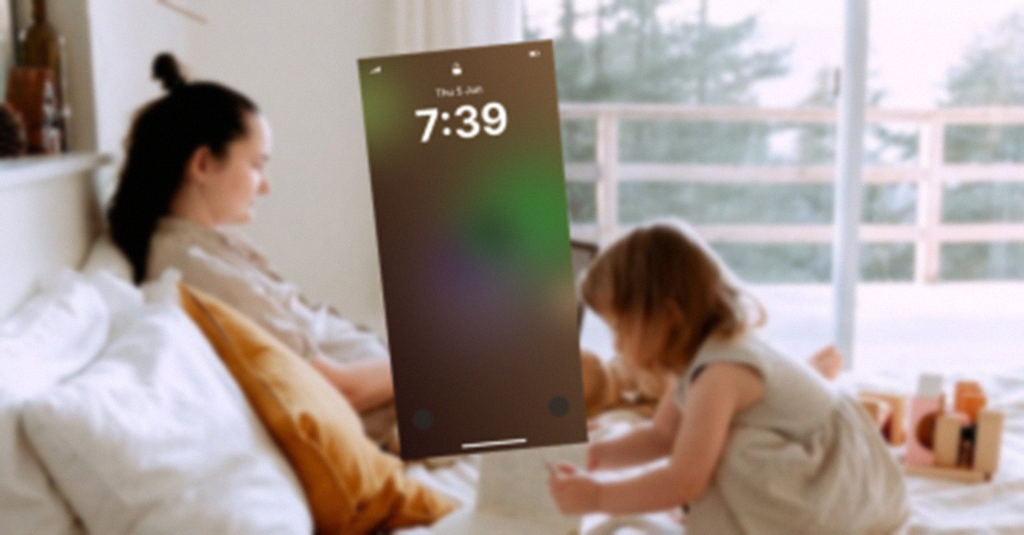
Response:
h=7 m=39
